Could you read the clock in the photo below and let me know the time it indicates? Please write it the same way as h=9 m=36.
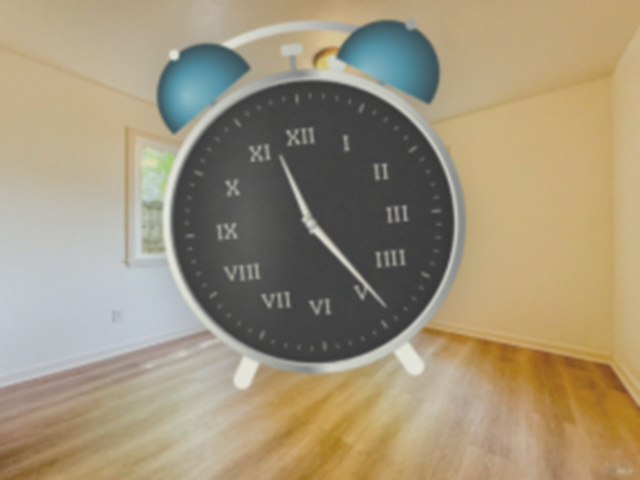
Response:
h=11 m=24
